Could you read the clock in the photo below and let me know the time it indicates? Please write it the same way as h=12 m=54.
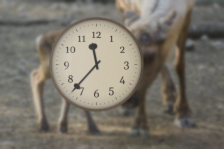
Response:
h=11 m=37
